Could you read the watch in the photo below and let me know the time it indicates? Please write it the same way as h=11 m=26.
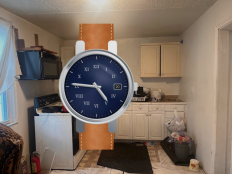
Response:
h=4 m=46
